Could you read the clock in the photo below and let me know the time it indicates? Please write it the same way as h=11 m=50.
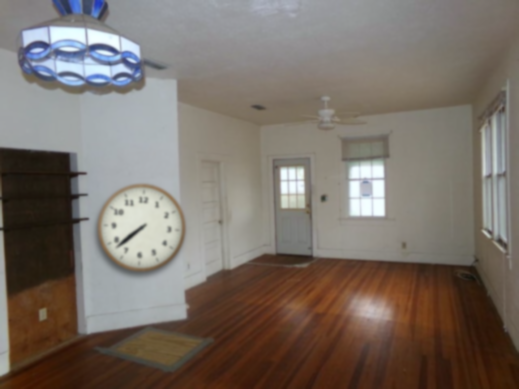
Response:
h=7 m=38
